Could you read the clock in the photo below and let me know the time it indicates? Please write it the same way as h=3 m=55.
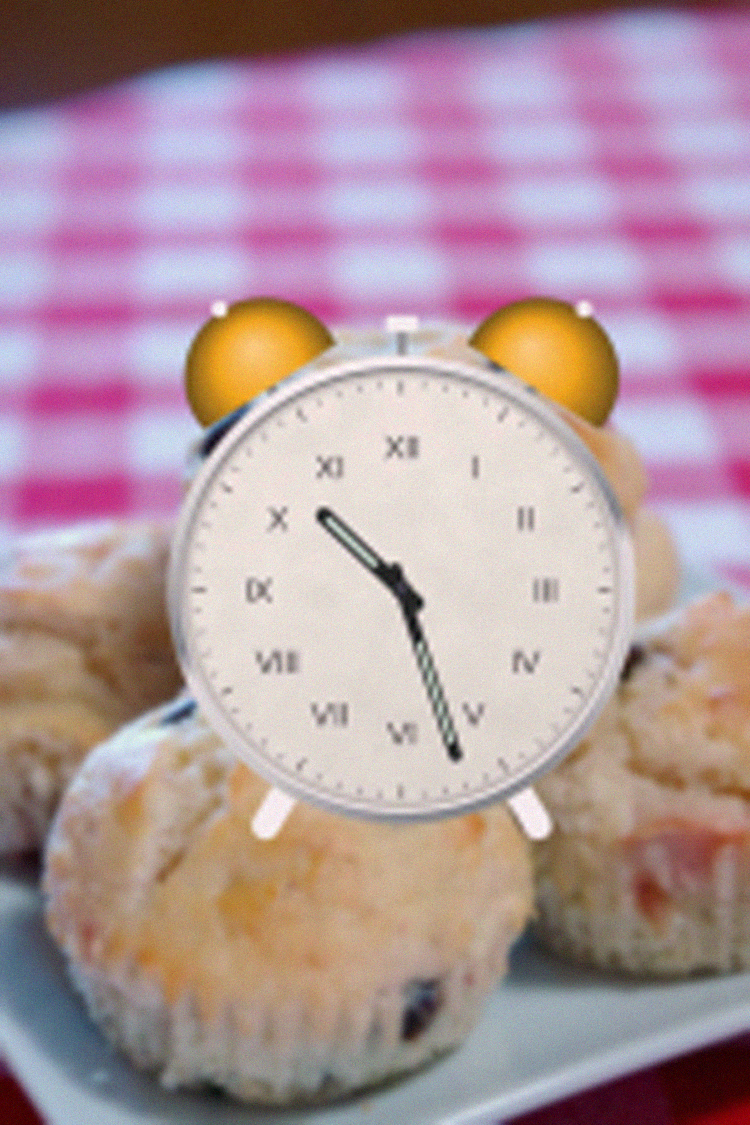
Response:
h=10 m=27
